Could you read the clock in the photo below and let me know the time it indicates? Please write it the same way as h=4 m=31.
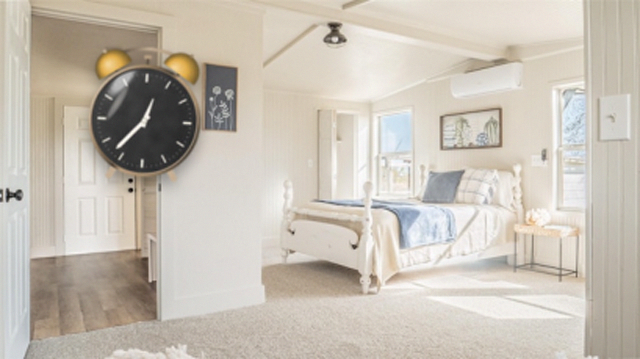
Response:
h=12 m=37
